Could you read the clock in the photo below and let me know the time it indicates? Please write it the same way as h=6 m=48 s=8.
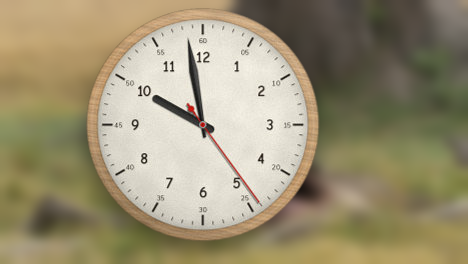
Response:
h=9 m=58 s=24
